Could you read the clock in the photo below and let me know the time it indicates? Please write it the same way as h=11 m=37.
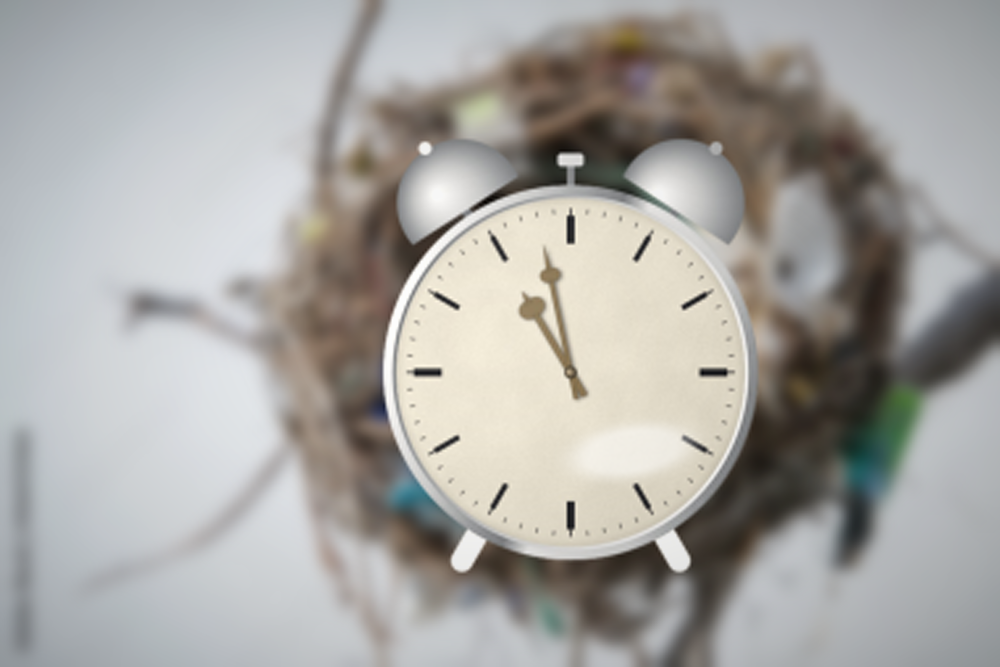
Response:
h=10 m=58
